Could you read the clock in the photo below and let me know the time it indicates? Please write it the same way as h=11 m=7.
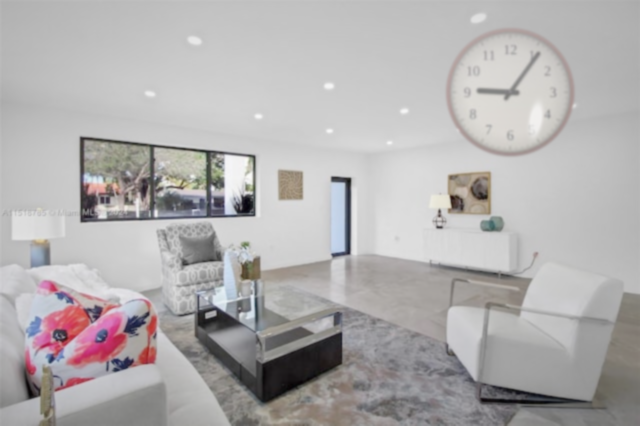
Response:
h=9 m=6
